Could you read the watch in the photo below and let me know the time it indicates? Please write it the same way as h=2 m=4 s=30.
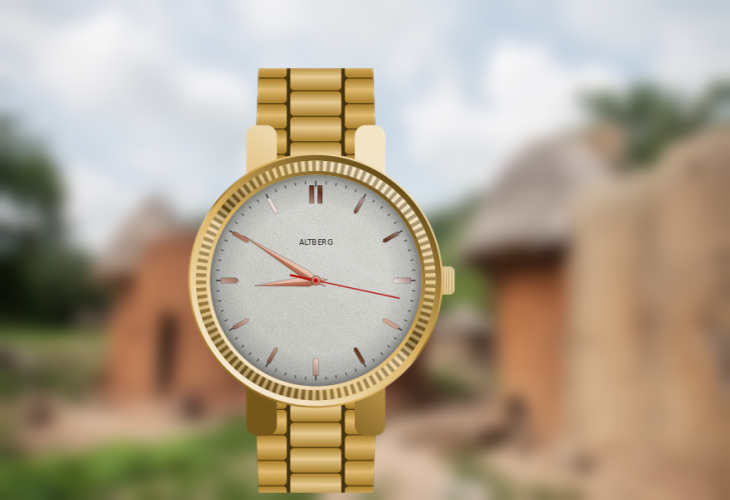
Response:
h=8 m=50 s=17
